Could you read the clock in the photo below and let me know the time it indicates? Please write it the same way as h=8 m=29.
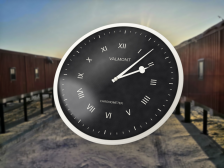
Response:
h=2 m=7
